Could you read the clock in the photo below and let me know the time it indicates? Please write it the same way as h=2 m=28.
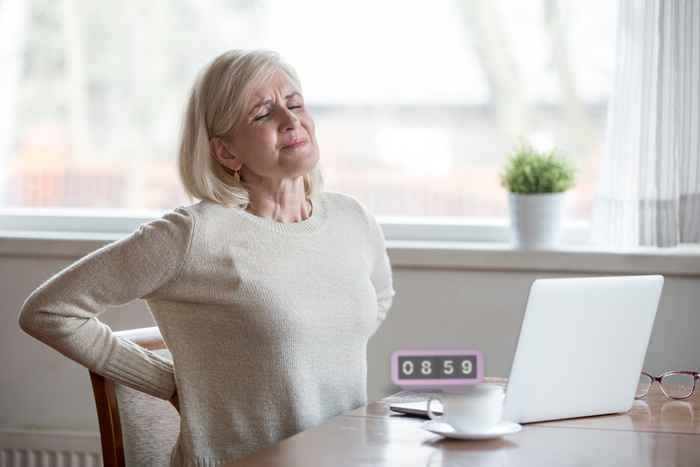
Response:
h=8 m=59
